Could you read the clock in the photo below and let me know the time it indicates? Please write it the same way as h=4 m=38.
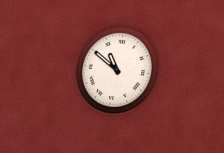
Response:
h=10 m=50
